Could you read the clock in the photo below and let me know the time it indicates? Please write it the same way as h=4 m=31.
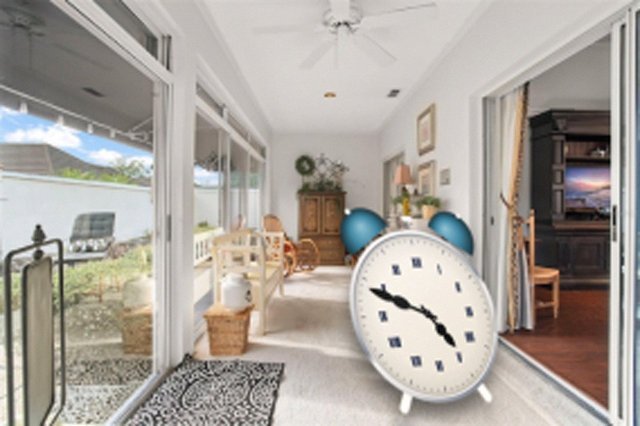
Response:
h=4 m=49
